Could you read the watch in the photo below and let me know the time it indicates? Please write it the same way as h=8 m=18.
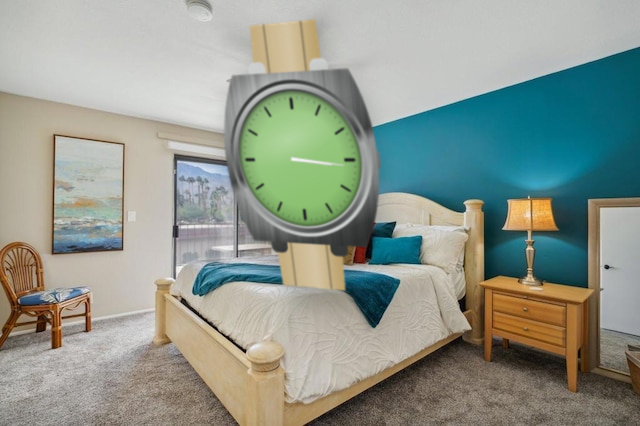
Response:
h=3 m=16
